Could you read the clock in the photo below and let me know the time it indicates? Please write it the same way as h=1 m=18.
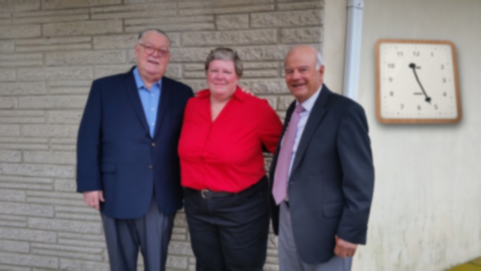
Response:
h=11 m=26
